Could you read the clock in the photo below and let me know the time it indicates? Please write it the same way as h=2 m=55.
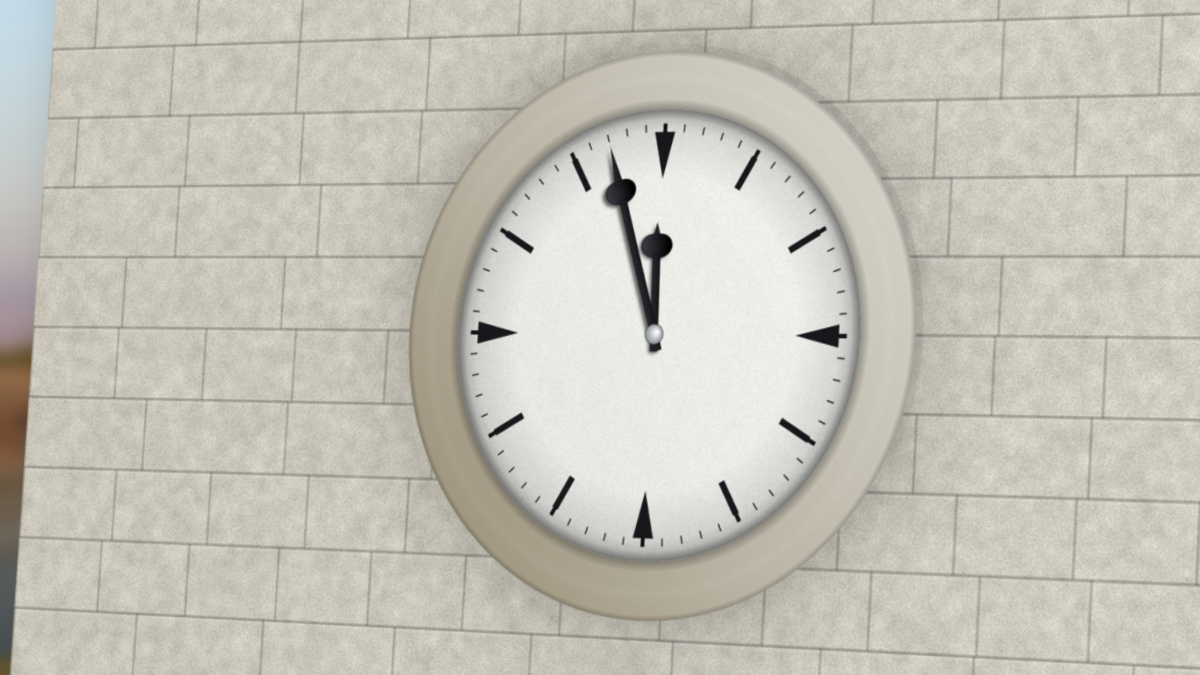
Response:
h=11 m=57
